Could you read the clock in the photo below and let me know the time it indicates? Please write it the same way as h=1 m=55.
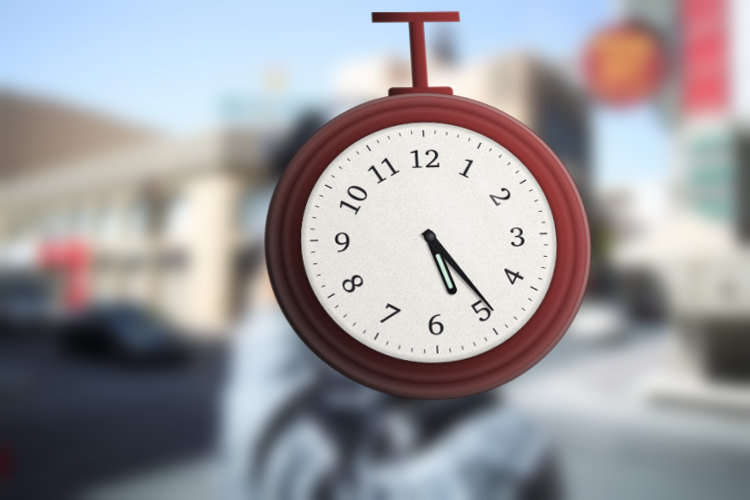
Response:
h=5 m=24
